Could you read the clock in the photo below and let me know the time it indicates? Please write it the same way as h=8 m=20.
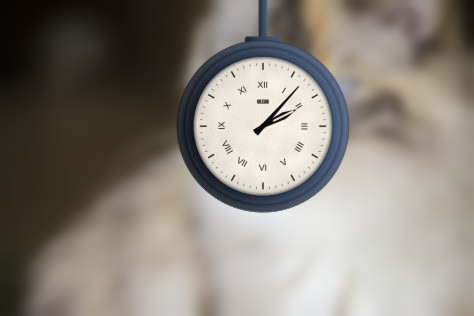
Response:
h=2 m=7
